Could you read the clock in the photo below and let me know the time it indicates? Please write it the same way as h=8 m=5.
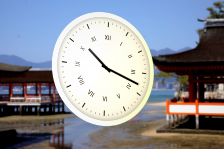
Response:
h=10 m=18
